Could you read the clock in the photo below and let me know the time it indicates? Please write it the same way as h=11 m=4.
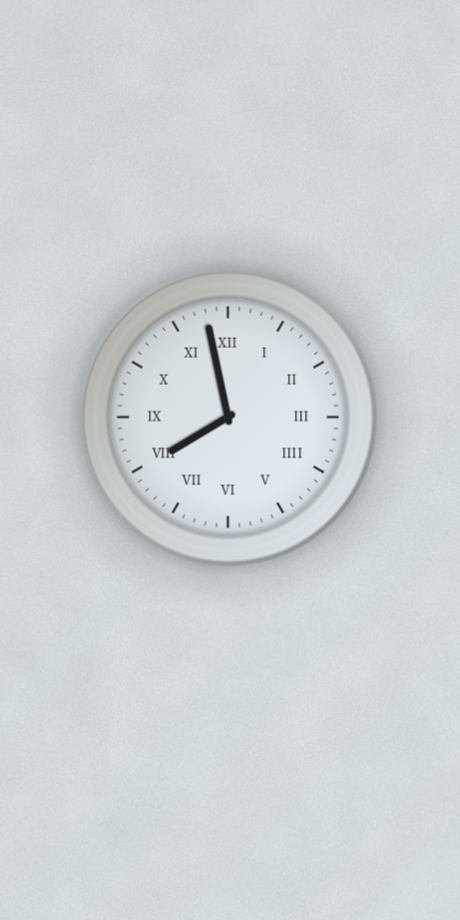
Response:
h=7 m=58
